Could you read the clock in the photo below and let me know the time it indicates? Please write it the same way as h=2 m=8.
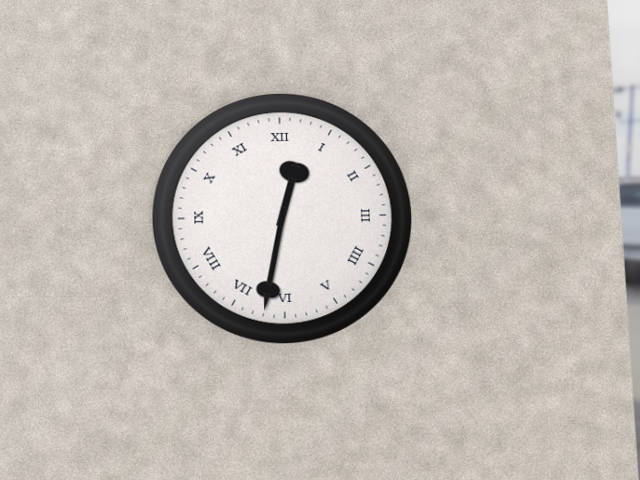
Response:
h=12 m=32
